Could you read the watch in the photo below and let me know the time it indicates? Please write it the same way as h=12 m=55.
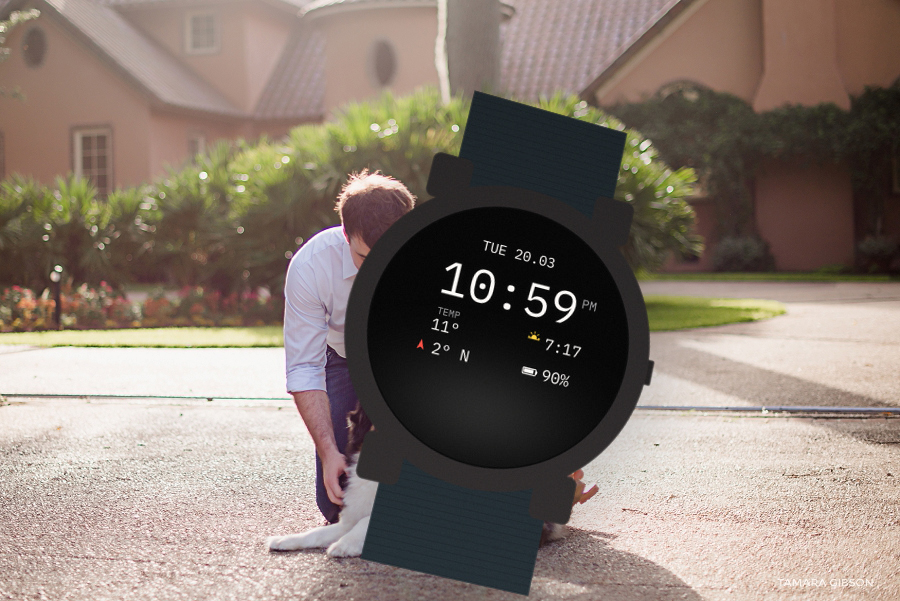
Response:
h=10 m=59
